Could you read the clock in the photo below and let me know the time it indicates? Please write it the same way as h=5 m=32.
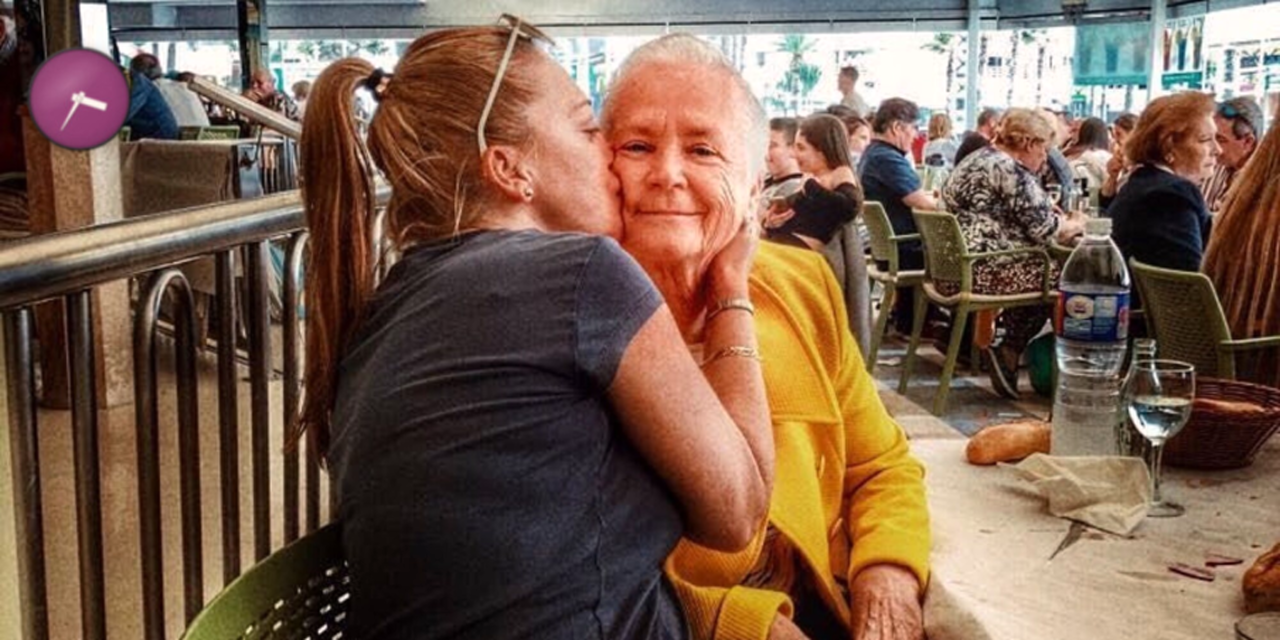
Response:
h=3 m=35
